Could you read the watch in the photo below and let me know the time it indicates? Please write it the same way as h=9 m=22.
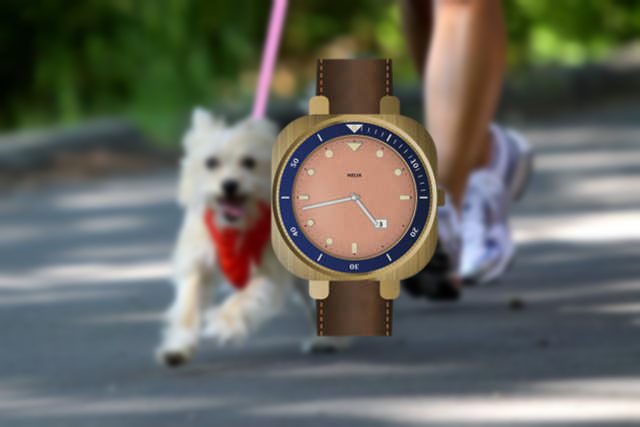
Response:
h=4 m=43
